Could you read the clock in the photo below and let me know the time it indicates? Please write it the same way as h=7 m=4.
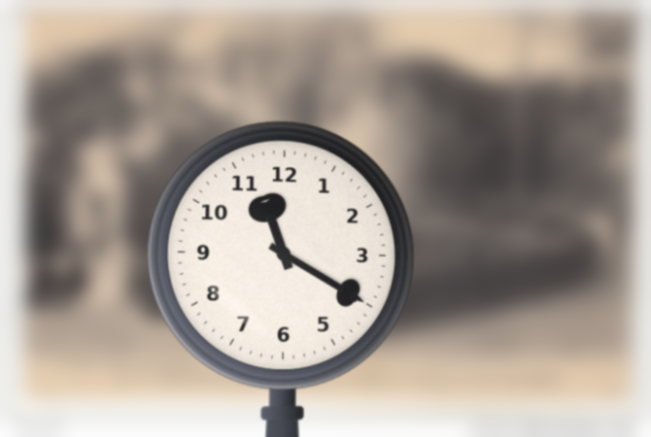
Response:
h=11 m=20
